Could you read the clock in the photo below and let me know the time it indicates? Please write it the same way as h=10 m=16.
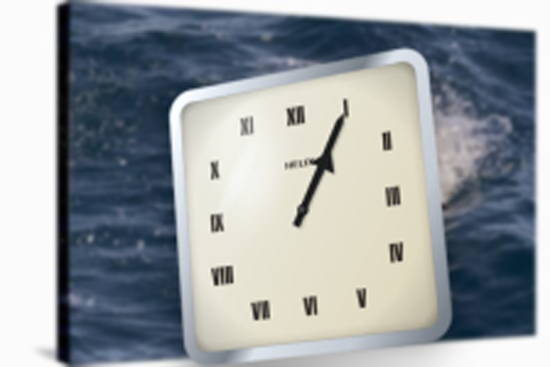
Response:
h=1 m=5
